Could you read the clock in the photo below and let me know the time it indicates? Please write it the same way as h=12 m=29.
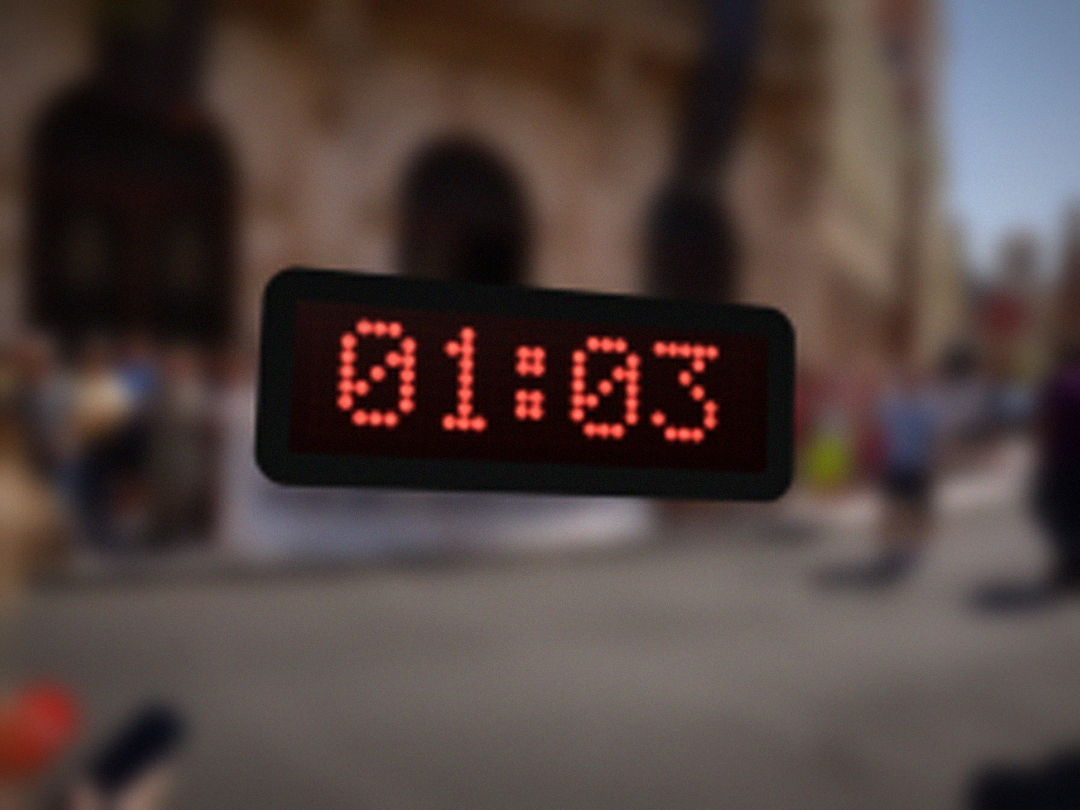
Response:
h=1 m=3
